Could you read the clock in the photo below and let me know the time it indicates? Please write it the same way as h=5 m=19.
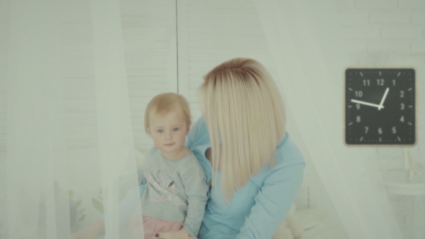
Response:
h=12 m=47
